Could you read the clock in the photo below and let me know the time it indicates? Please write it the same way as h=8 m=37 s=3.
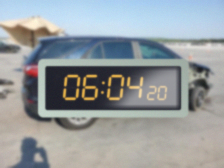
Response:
h=6 m=4 s=20
